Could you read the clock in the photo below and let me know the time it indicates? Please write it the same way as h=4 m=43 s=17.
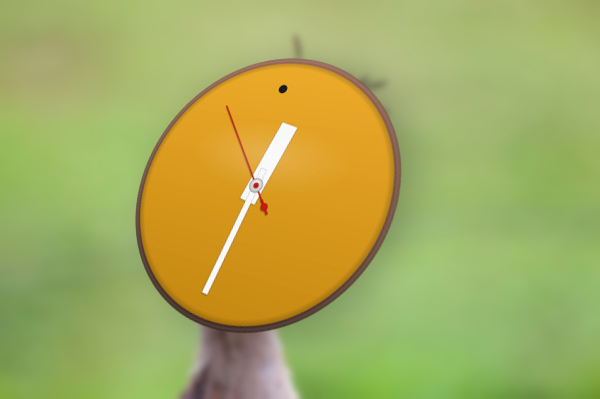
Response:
h=12 m=31 s=54
